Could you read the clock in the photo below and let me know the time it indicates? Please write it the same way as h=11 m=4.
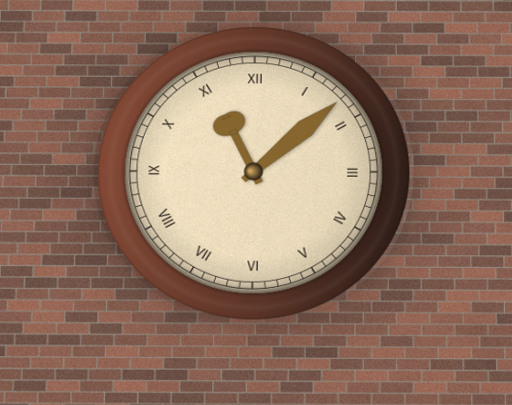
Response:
h=11 m=8
